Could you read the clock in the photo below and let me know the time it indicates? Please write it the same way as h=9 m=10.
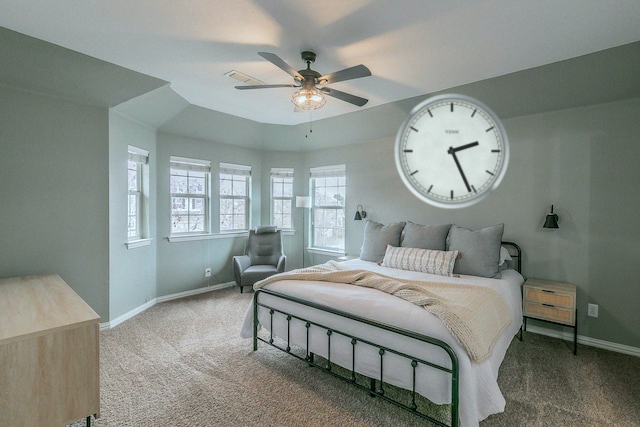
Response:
h=2 m=26
